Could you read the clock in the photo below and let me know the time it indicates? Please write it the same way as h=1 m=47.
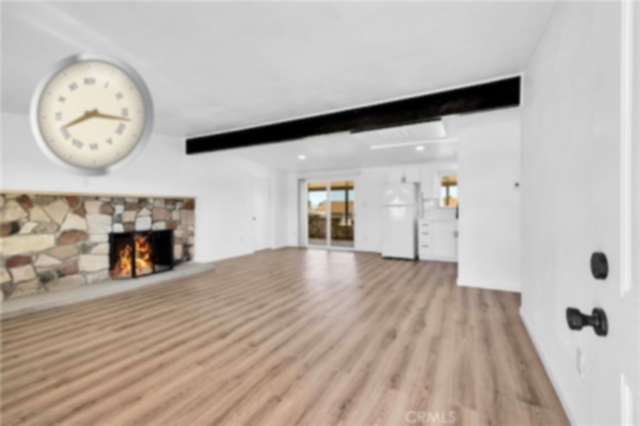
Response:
h=8 m=17
